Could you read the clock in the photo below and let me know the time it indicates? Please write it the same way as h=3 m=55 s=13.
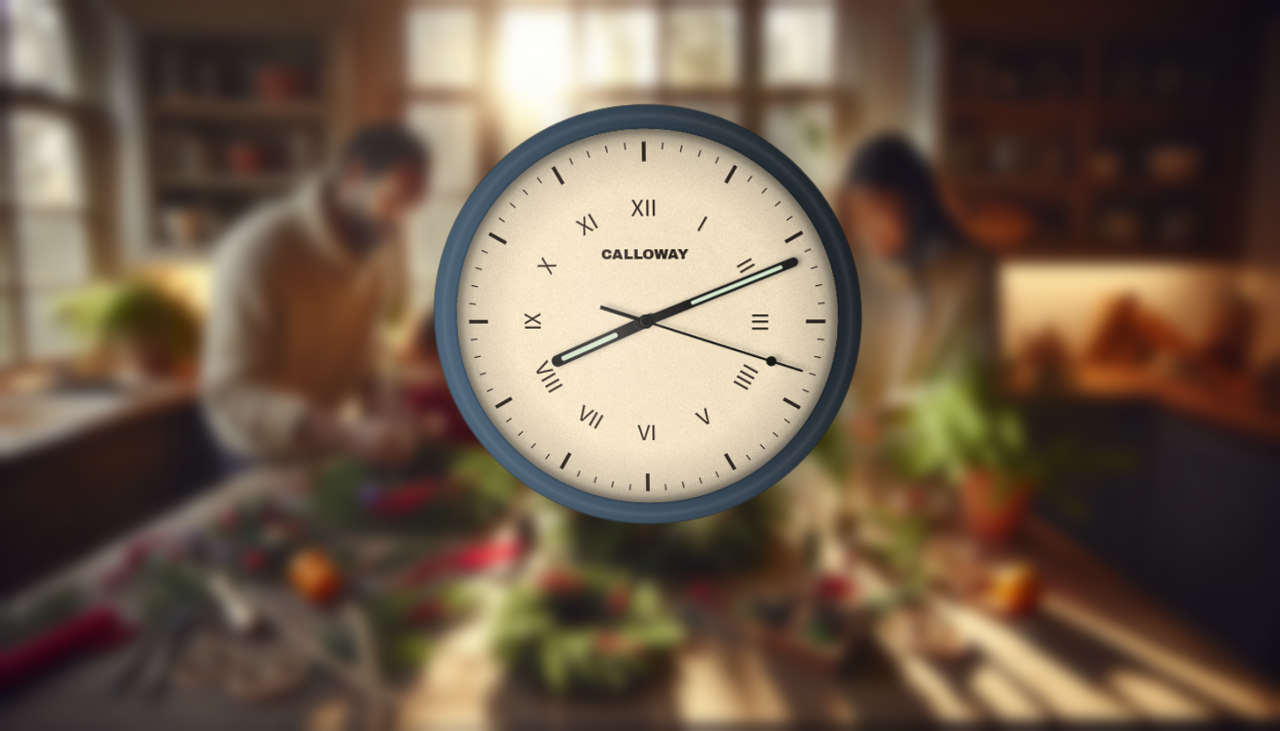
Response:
h=8 m=11 s=18
